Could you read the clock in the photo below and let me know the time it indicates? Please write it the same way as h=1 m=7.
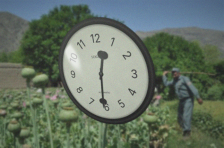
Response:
h=12 m=31
